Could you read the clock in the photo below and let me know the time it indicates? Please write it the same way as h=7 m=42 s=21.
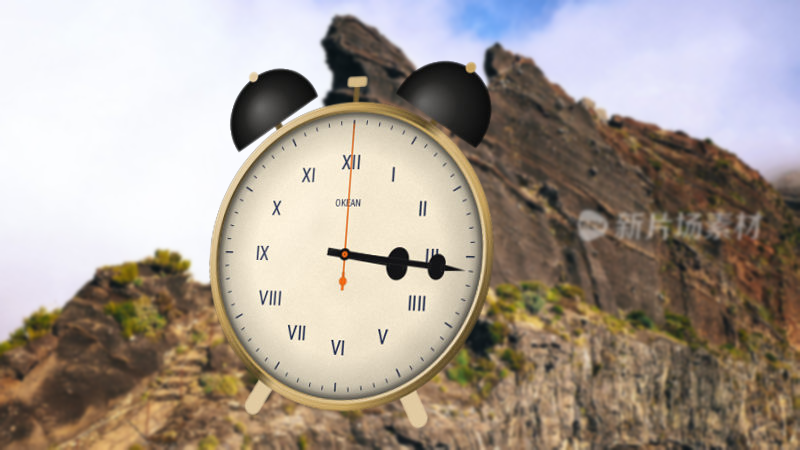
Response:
h=3 m=16 s=0
